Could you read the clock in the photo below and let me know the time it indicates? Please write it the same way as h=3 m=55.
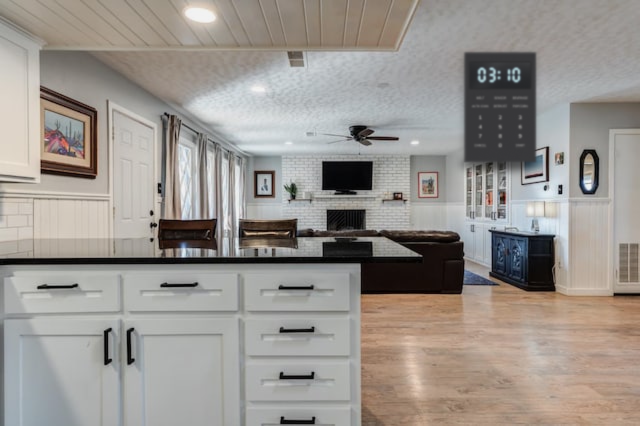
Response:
h=3 m=10
